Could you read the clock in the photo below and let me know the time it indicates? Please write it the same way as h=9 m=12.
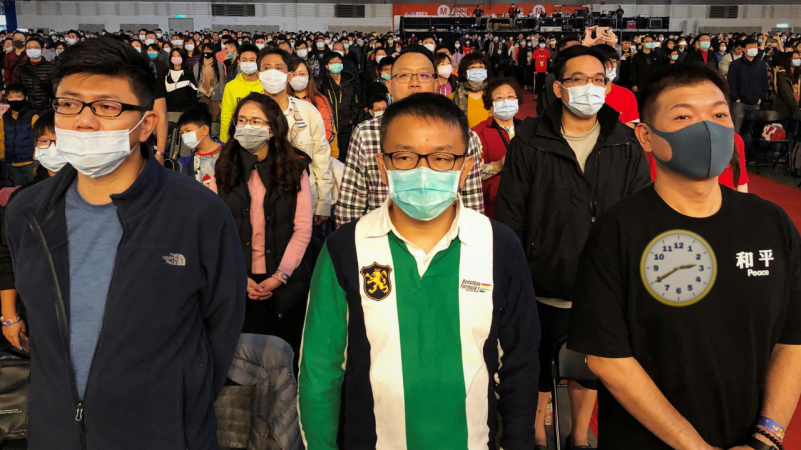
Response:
h=2 m=40
